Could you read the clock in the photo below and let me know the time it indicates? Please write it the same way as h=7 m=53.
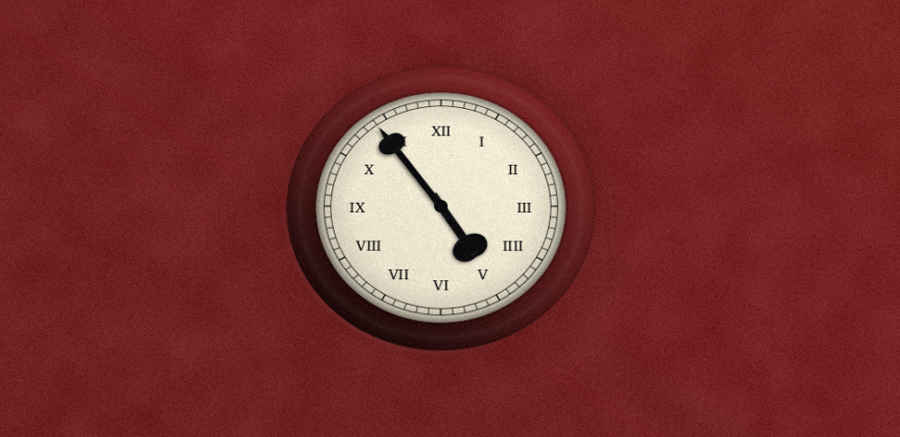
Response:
h=4 m=54
